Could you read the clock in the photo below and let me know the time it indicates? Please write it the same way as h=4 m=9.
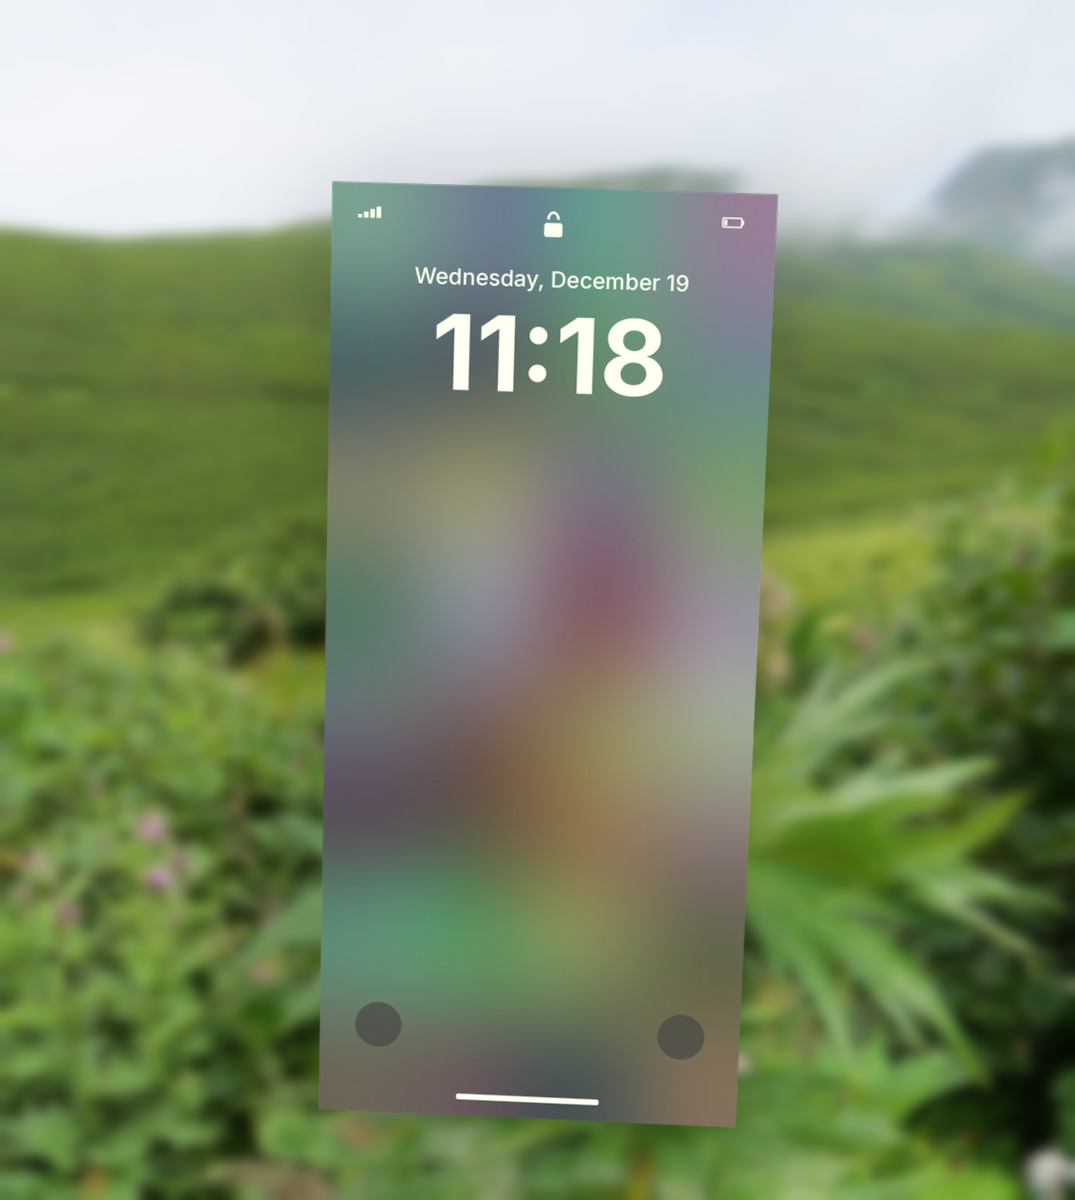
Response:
h=11 m=18
